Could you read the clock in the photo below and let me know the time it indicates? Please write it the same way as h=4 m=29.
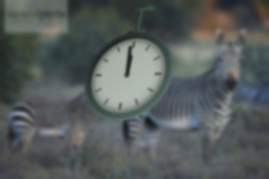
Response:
h=11 m=59
